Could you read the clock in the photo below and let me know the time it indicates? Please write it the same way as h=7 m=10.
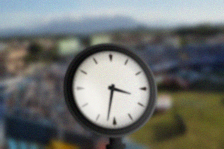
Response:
h=3 m=32
